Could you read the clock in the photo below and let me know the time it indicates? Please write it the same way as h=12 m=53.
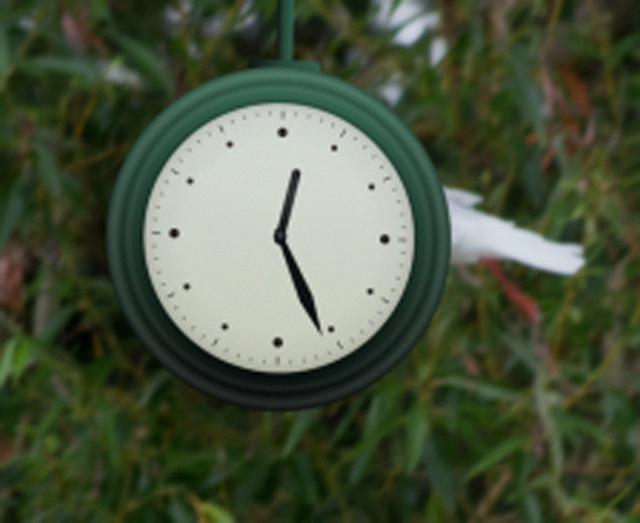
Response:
h=12 m=26
